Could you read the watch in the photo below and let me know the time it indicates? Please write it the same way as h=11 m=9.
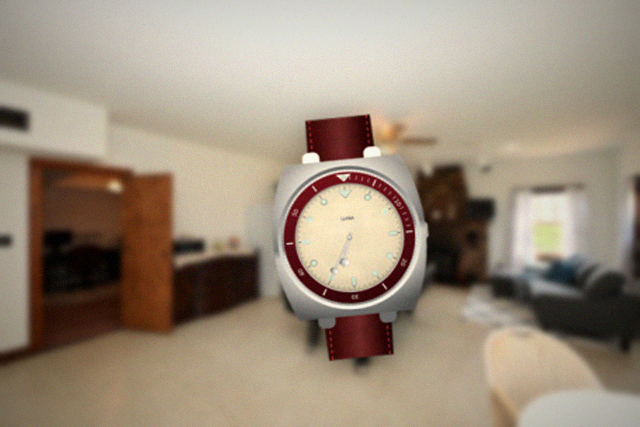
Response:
h=6 m=35
